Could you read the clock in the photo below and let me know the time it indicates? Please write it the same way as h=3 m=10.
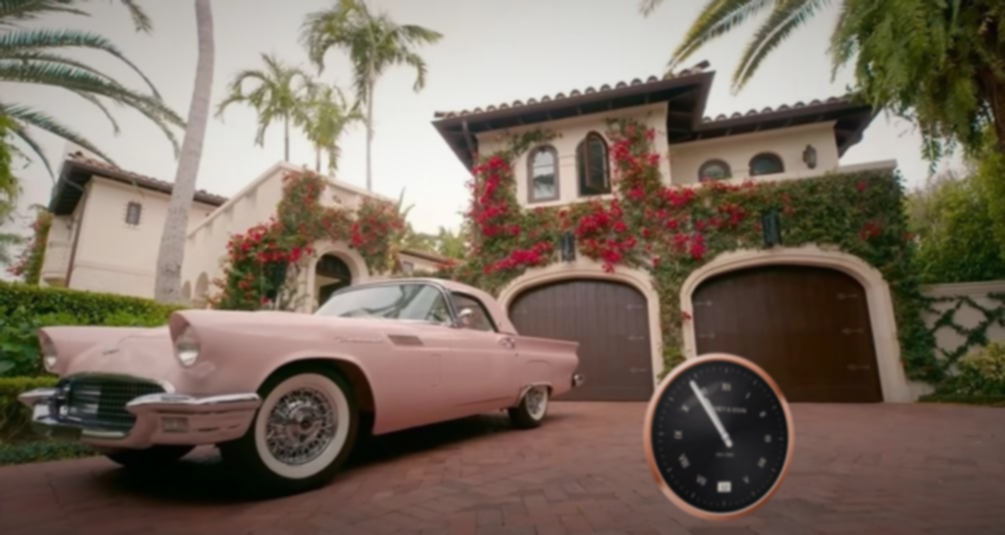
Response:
h=10 m=54
